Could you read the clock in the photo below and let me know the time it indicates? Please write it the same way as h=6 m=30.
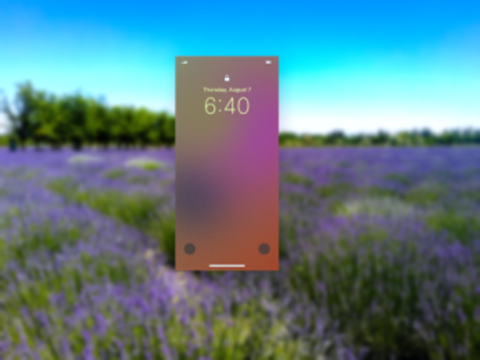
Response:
h=6 m=40
